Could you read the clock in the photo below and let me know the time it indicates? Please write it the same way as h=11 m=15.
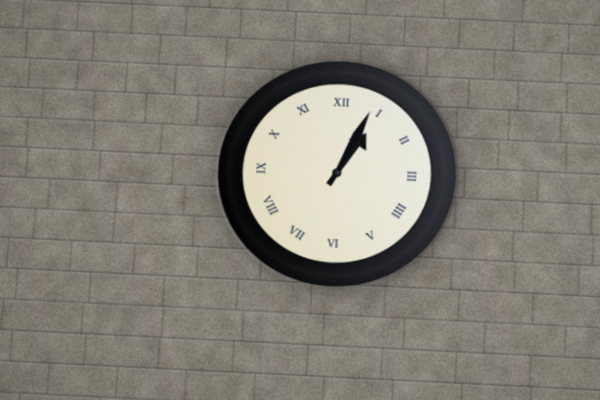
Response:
h=1 m=4
